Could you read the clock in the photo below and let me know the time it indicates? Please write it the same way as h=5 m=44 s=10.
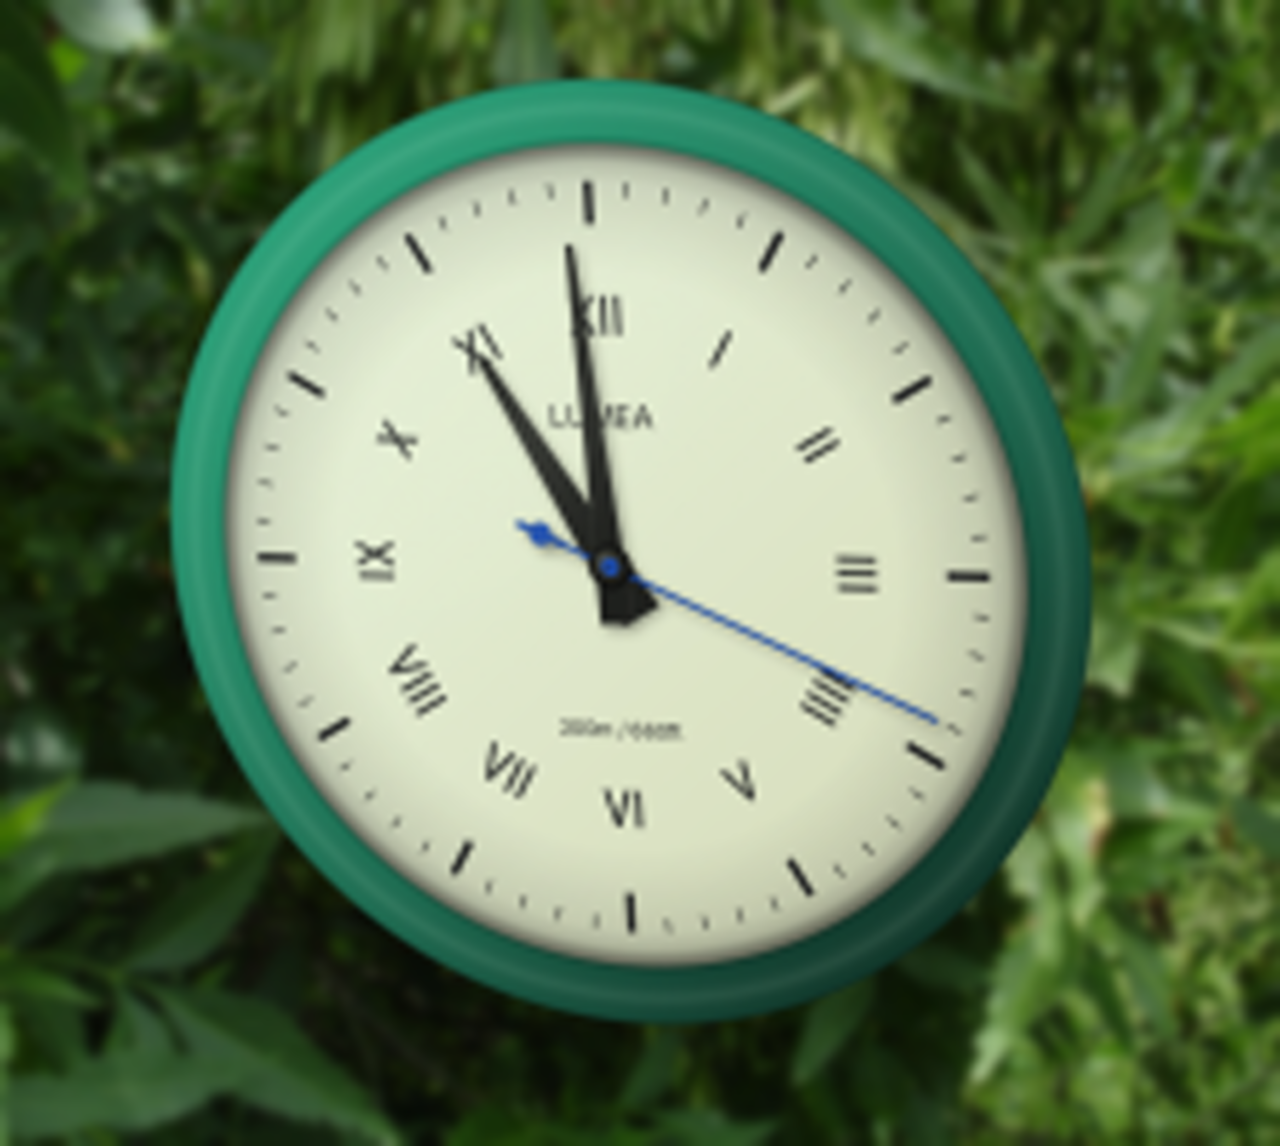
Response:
h=10 m=59 s=19
